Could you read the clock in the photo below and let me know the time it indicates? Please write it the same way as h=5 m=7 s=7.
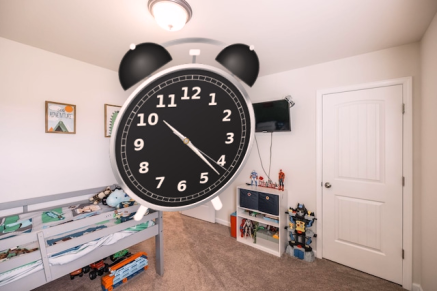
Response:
h=10 m=22 s=21
